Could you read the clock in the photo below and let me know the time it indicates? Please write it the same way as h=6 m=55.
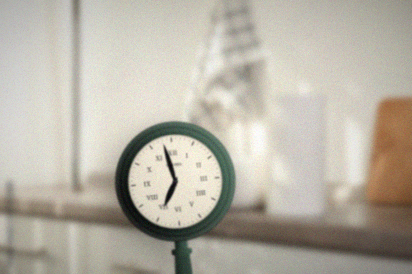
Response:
h=6 m=58
